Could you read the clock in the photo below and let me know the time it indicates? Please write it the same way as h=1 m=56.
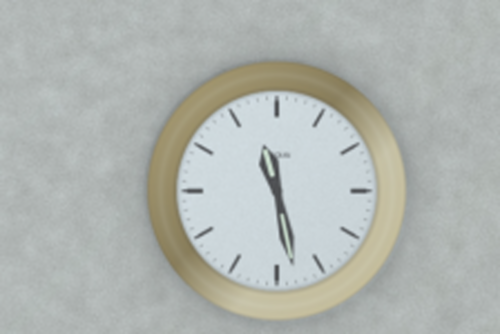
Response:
h=11 m=28
